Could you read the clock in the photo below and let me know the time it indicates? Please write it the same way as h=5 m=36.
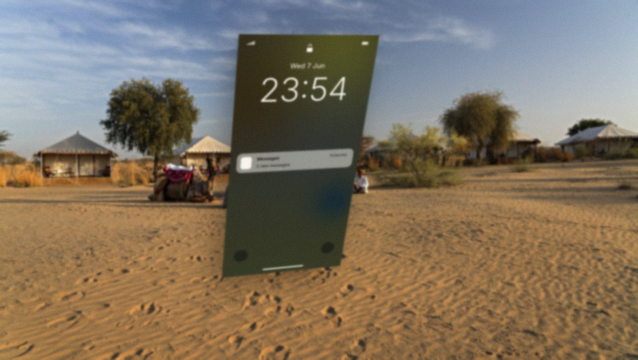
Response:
h=23 m=54
